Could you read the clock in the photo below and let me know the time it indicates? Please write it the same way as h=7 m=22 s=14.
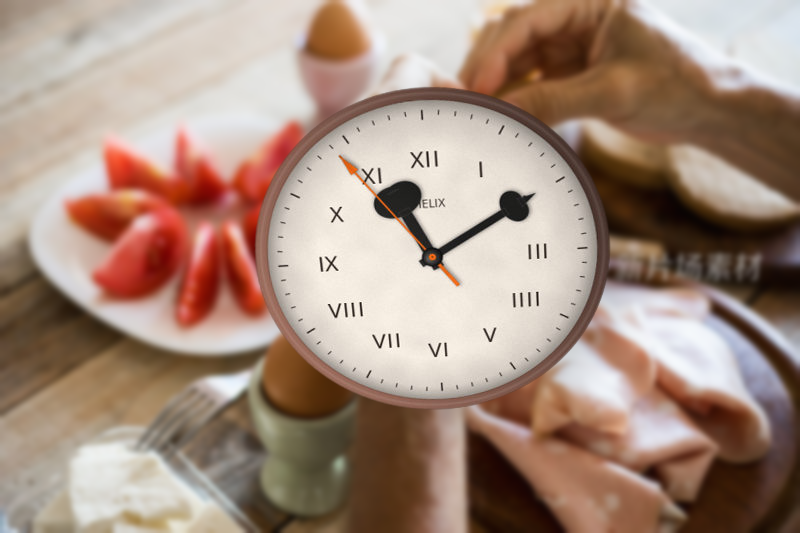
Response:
h=11 m=9 s=54
